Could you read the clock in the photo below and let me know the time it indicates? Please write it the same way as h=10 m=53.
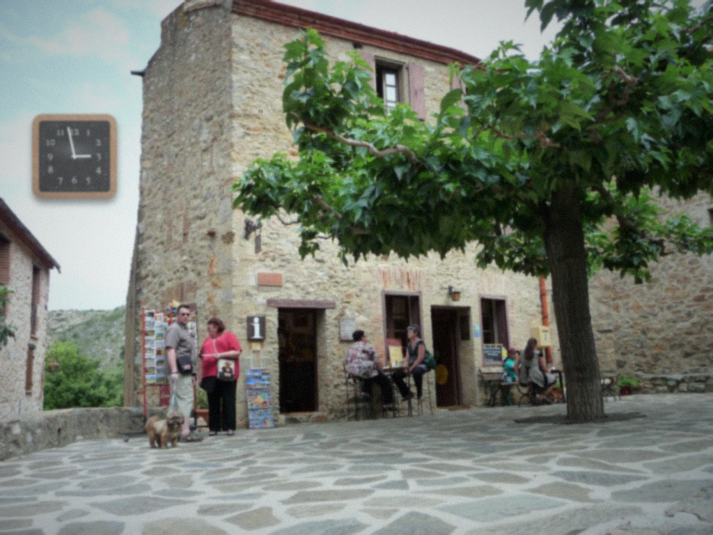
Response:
h=2 m=58
